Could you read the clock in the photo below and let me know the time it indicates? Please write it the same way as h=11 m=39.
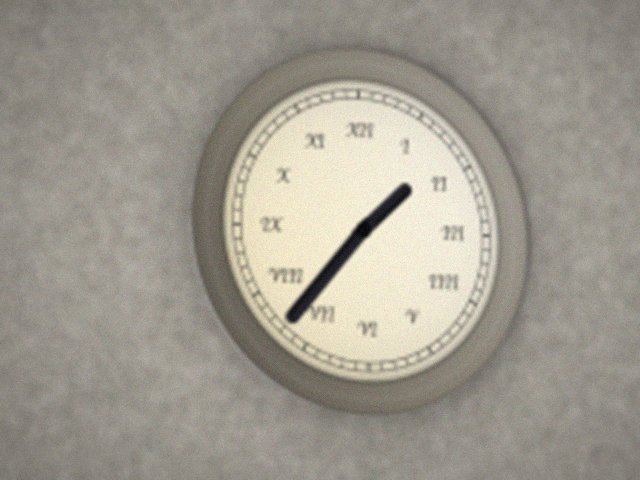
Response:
h=1 m=37
